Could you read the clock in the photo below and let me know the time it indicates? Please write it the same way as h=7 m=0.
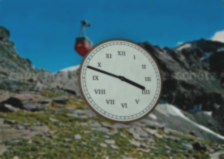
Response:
h=3 m=48
